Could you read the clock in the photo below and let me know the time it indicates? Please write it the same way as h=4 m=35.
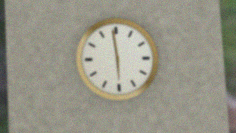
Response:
h=5 m=59
